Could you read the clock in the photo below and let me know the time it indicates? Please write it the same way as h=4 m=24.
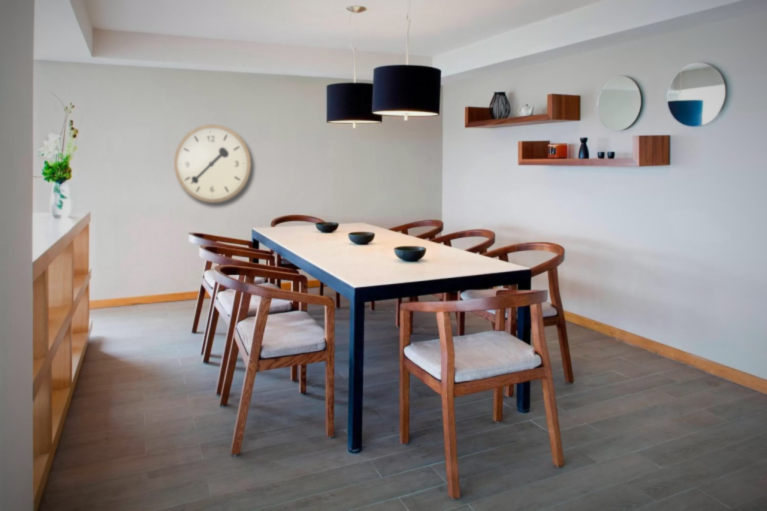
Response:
h=1 m=38
